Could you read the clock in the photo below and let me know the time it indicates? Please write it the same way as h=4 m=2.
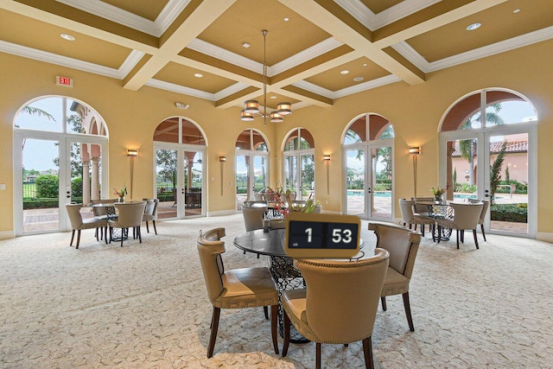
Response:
h=1 m=53
